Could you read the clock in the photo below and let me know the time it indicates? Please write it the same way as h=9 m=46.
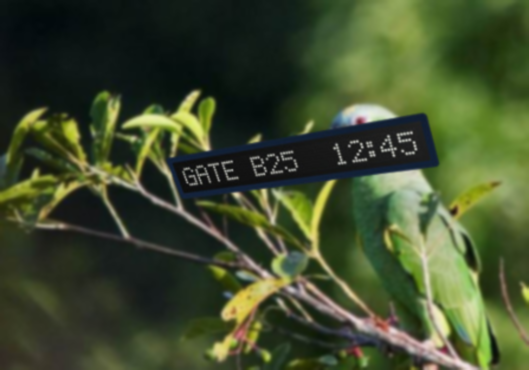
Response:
h=12 m=45
